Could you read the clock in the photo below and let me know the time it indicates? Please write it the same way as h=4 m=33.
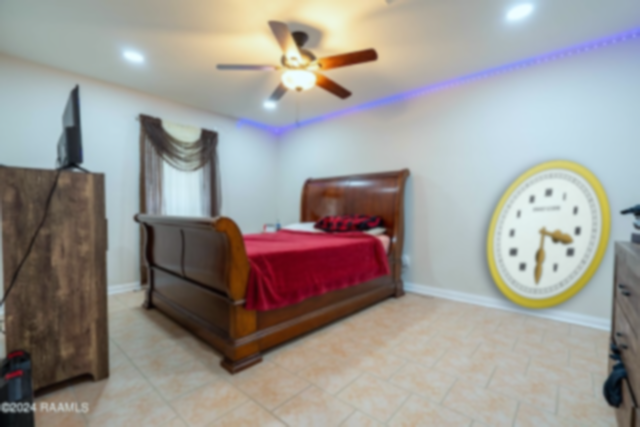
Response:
h=3 m=30
